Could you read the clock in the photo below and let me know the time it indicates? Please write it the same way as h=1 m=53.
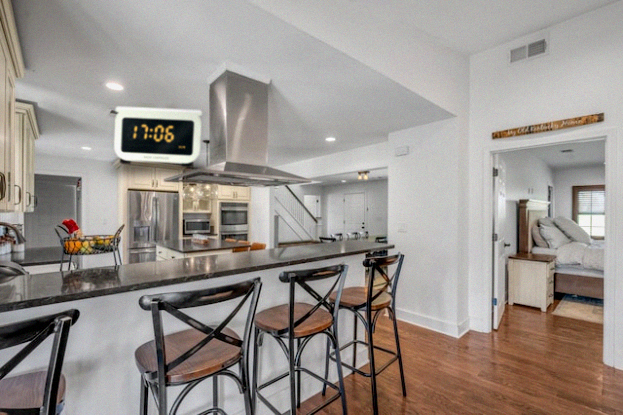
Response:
h=17 m=6
